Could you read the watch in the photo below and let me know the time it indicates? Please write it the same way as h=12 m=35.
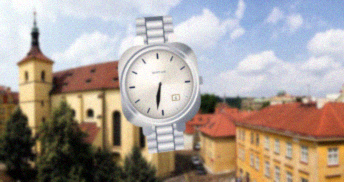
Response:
h=6 m=32
